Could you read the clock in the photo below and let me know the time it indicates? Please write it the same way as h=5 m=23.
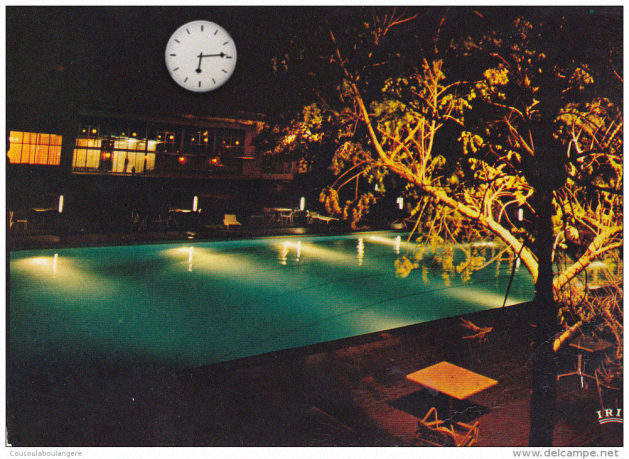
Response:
h=6 m=14
